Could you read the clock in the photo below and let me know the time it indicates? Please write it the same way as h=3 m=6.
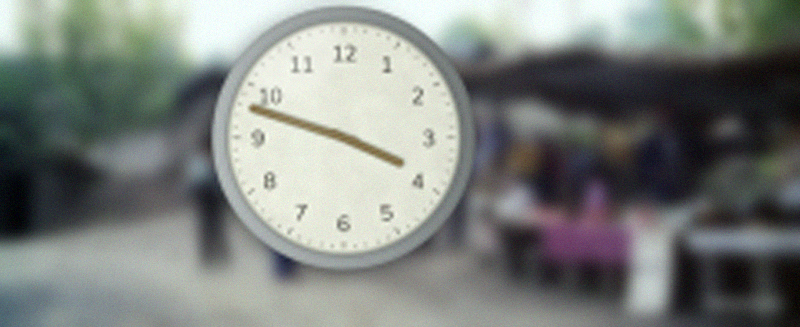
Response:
h=3 m=48
